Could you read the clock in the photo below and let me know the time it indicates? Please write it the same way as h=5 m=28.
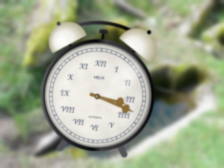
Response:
h=3 m=18
